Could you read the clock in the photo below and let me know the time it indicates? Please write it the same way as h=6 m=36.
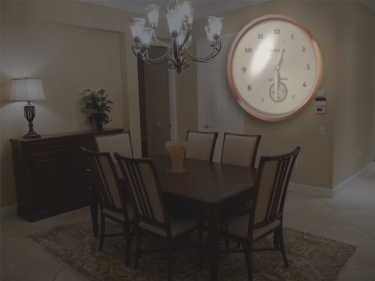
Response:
h=12 m=31
